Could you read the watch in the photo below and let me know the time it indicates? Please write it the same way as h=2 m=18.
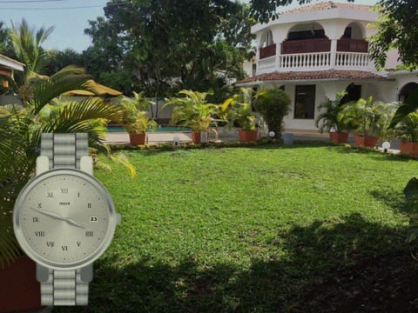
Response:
h=3 m=48
